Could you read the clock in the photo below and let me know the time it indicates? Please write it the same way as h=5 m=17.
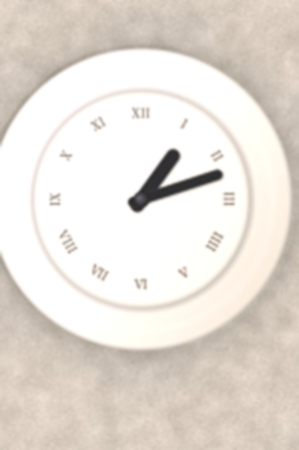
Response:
h=1 m=12
